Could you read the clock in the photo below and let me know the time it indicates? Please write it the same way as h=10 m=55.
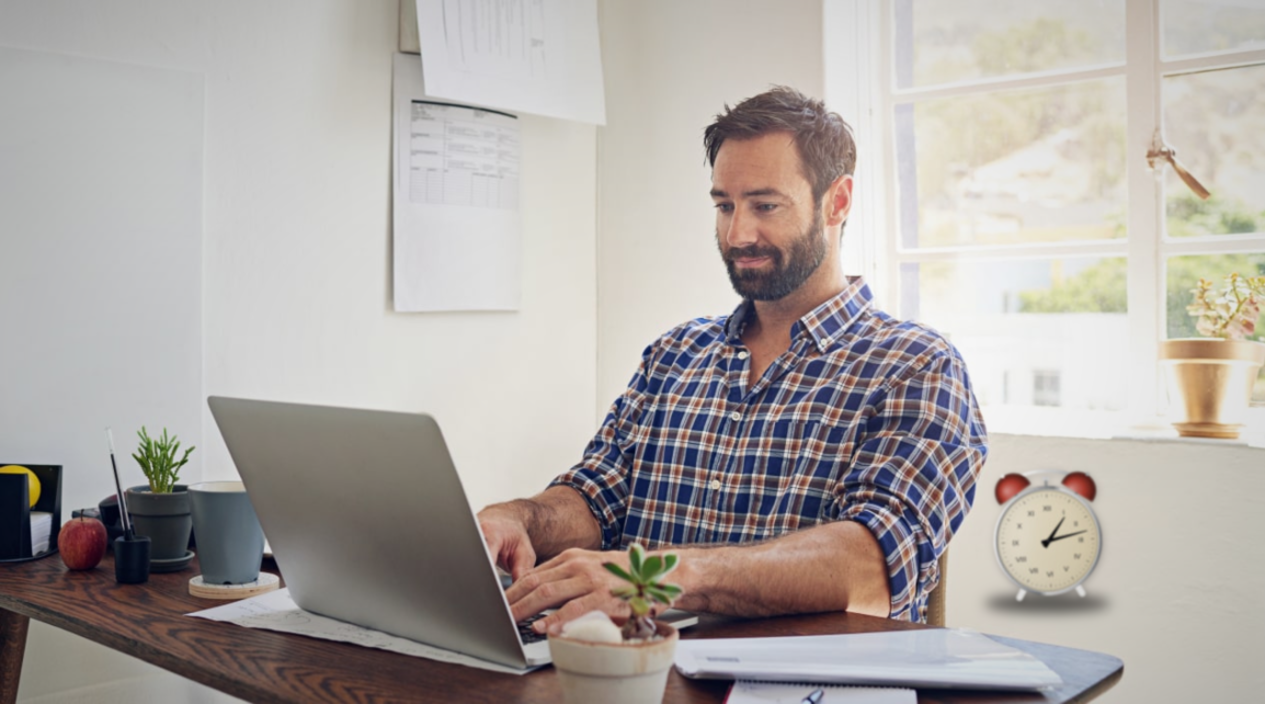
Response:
h=1 m=13
